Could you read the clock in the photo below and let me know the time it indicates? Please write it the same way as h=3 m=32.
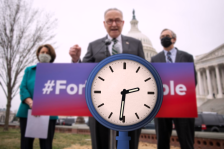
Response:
h=2 m=31
